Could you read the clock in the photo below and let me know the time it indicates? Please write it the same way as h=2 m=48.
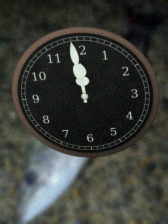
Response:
h=11 m=59
